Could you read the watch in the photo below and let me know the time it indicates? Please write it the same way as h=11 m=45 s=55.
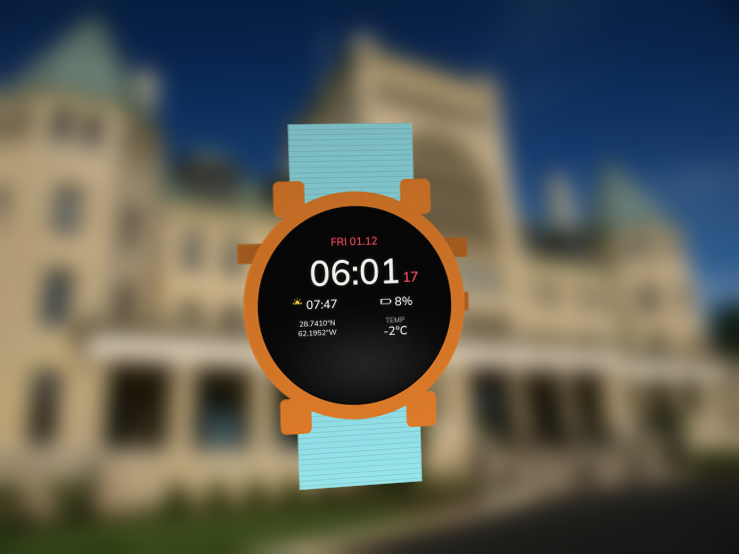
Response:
h=6 m=1 s=17
